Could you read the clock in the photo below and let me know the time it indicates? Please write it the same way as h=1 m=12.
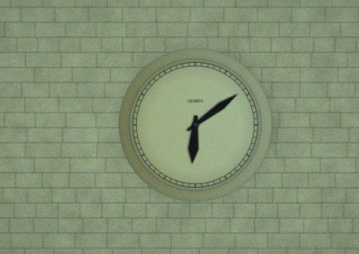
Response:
h=6 m=9
